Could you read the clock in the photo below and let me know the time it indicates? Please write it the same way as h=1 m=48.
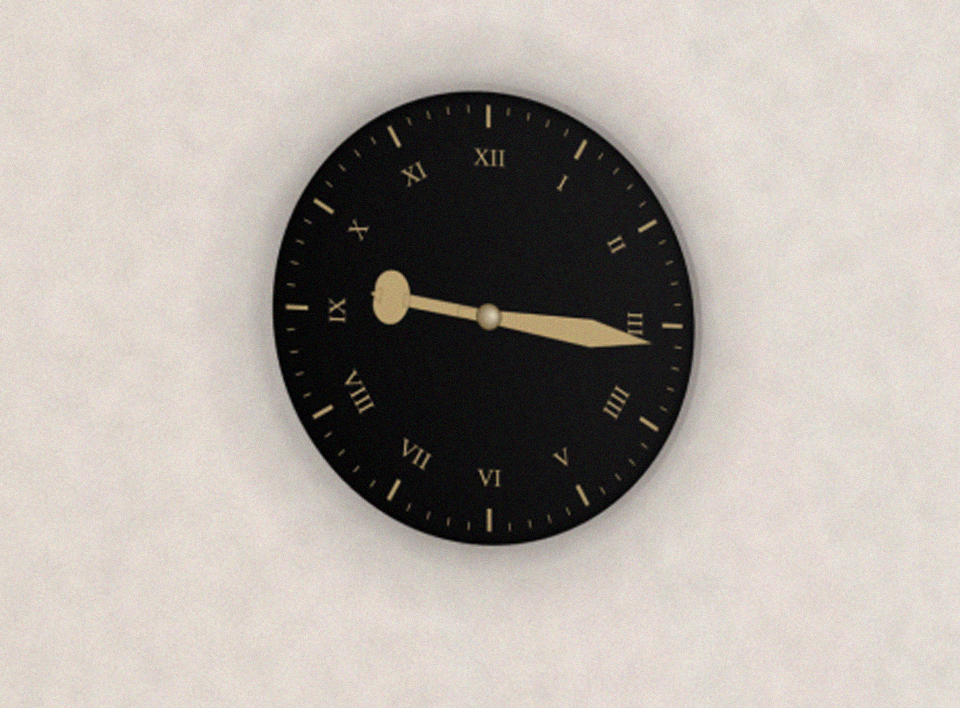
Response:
h=9 m=16
